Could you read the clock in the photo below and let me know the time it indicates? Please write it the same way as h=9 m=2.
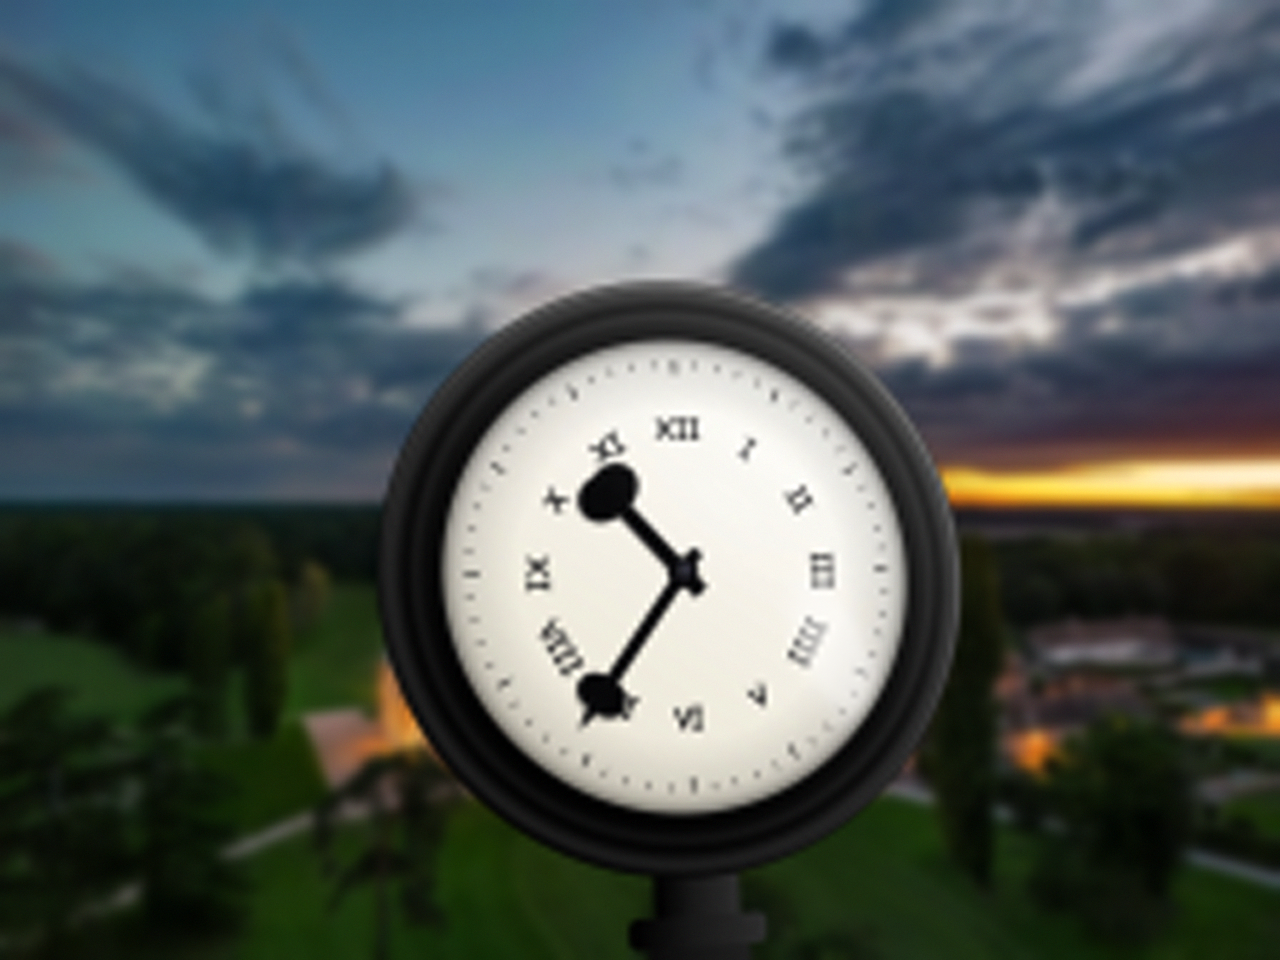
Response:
h=10 m=36
